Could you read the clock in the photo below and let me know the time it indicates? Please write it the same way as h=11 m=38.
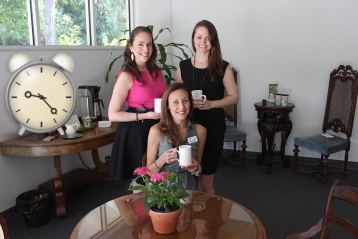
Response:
h=9 m=23
